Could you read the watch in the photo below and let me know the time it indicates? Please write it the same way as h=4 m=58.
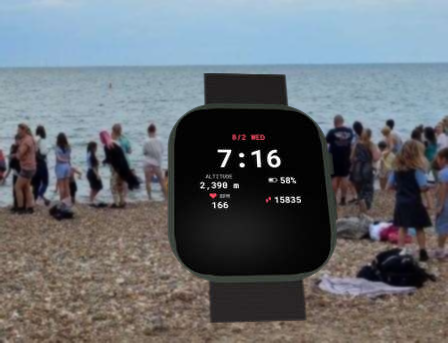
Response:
h=7 m=16
